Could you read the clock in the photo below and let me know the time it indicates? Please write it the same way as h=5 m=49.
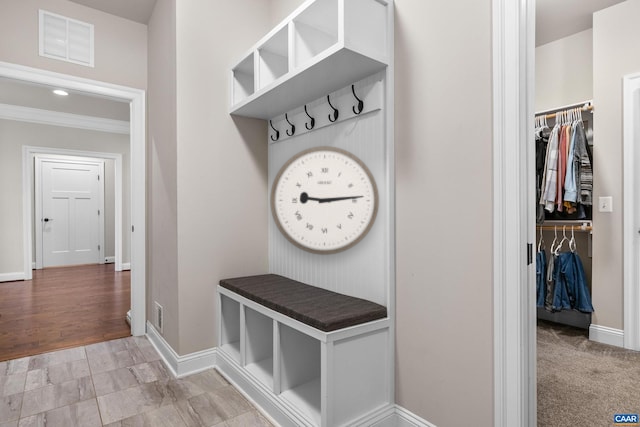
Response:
h=9 m=14
